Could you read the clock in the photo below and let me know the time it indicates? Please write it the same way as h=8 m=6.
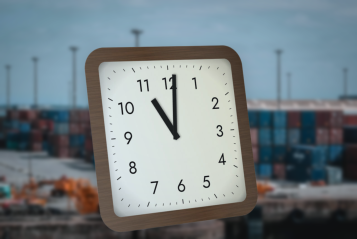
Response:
h=11 m=1
